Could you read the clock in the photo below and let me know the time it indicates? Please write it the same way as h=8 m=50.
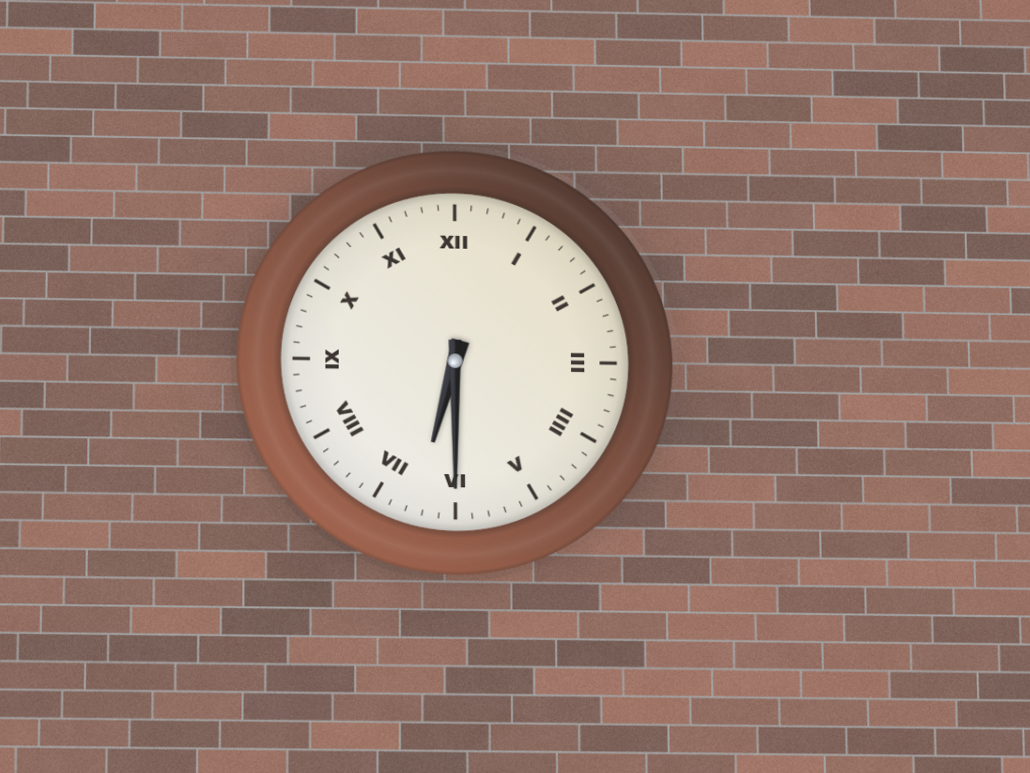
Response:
h=6 m=30
